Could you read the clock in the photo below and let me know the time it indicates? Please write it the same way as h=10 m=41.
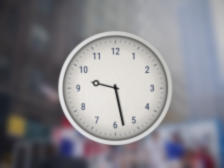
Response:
h=9 m=28
